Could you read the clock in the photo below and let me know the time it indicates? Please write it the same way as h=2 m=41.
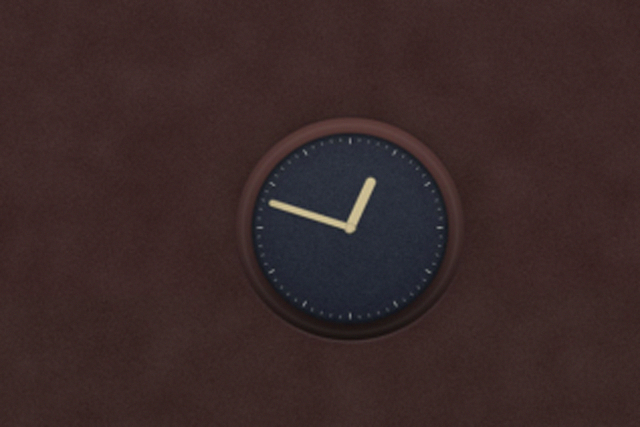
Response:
h=12 m=48
